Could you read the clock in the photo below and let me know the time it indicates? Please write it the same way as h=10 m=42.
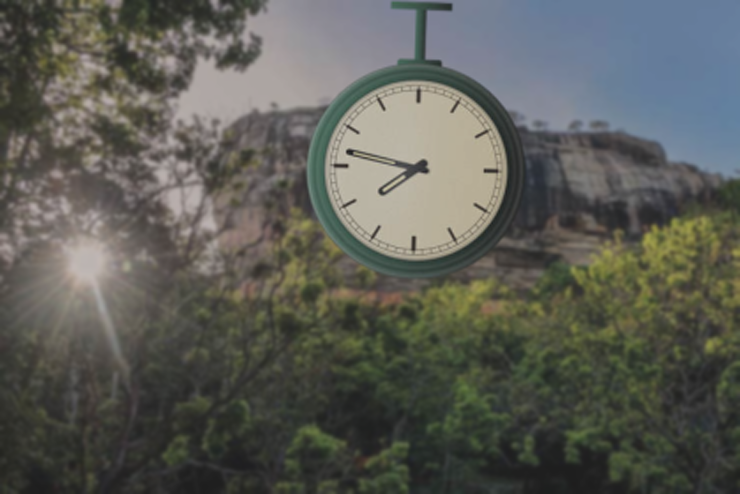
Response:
h=7 m=47
